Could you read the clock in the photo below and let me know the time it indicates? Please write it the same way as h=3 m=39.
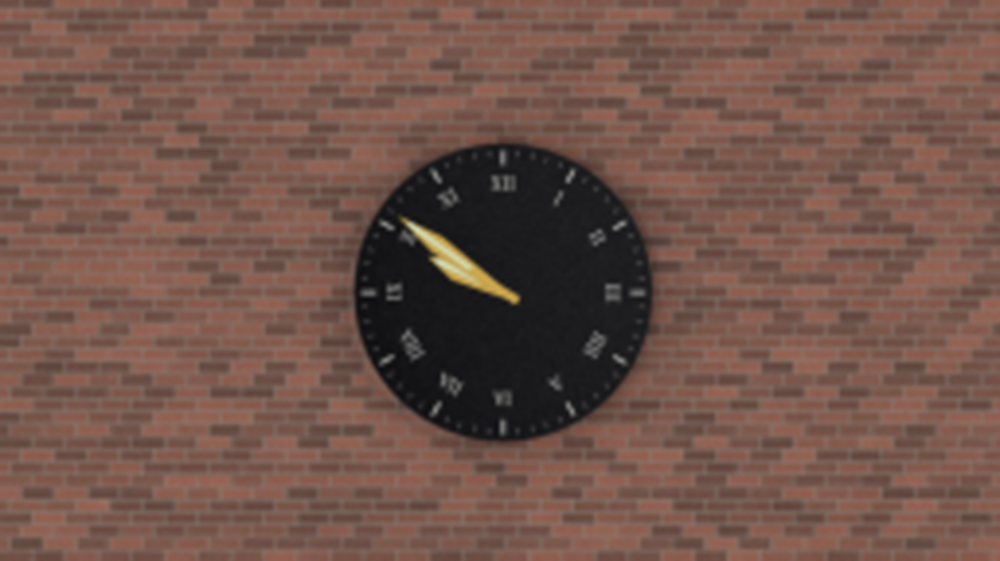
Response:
h=9 m=51
